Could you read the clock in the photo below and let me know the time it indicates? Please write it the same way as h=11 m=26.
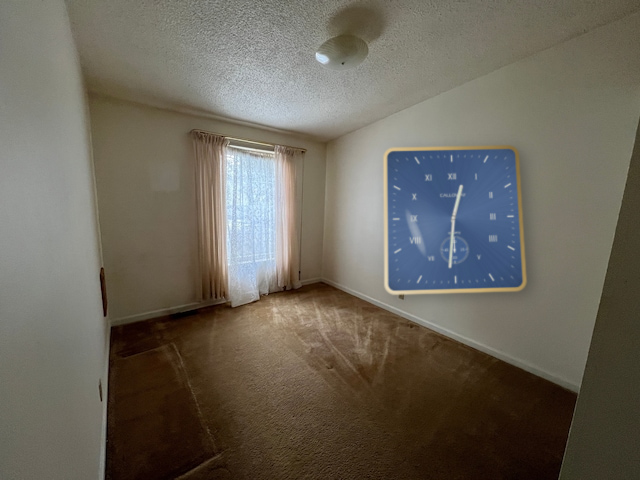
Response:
h=12 m=31
